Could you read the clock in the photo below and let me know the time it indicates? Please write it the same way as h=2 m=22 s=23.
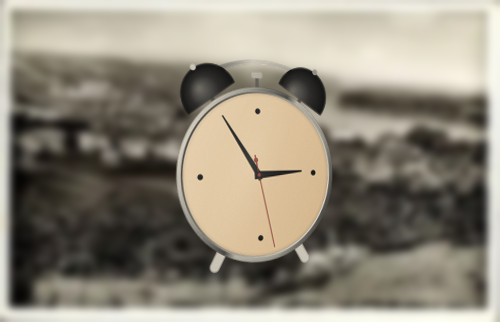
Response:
h=2 m=54 s=28
